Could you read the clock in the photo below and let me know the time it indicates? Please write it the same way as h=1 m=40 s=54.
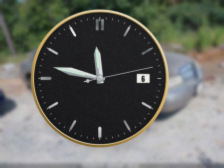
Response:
h=11 m=47 s=13
